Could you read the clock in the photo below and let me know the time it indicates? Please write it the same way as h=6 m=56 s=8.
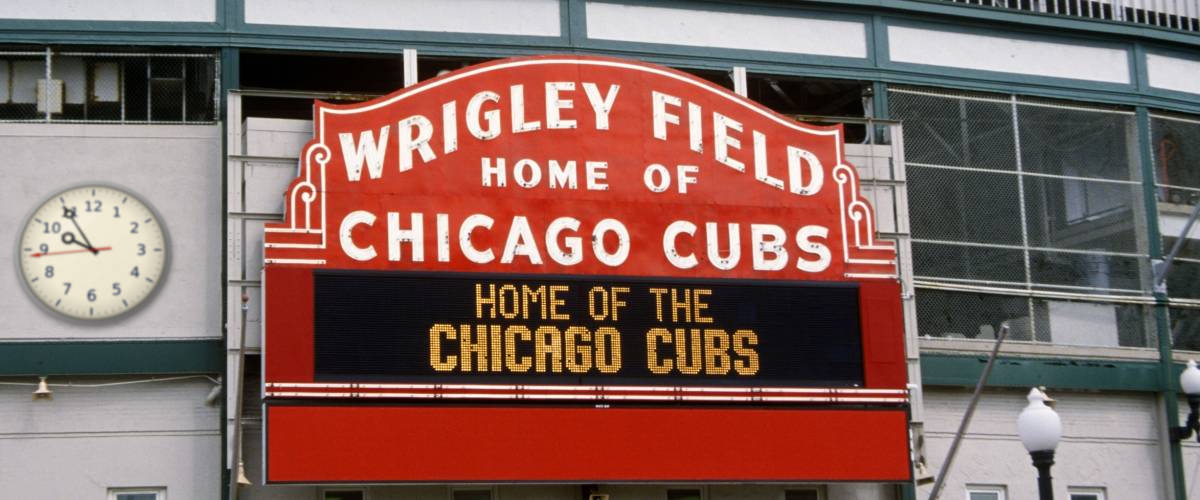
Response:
h=9 m=54 s=44
